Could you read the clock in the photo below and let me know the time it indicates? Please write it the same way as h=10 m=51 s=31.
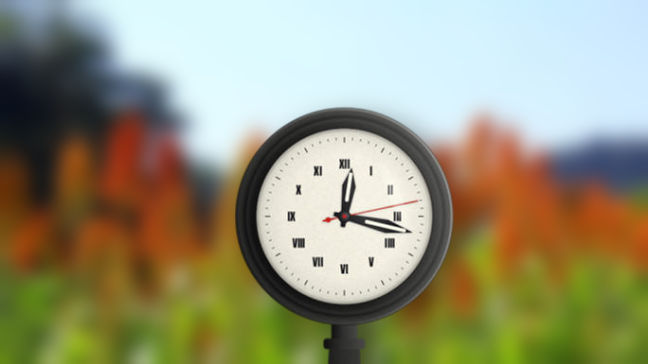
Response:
h=12 m=17 s=13
